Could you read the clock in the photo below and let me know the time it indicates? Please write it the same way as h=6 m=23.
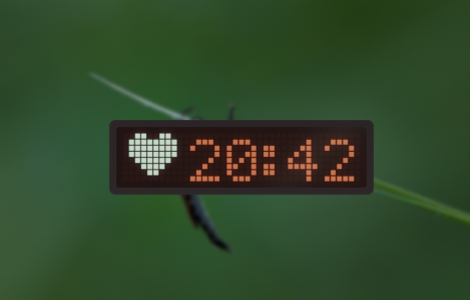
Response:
h=20 m=42
